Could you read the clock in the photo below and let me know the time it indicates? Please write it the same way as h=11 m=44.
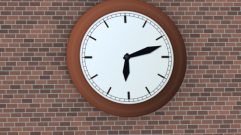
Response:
h=6 m=12
